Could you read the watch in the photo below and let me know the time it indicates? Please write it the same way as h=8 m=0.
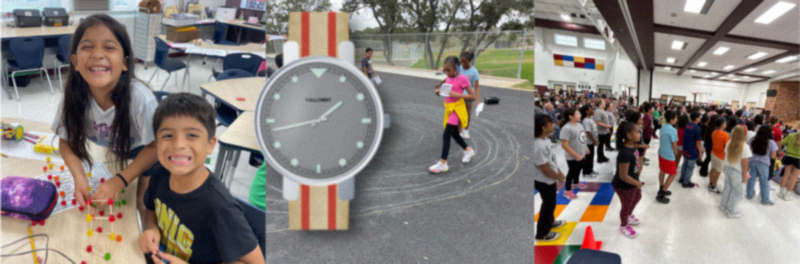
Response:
h=1 m=43
